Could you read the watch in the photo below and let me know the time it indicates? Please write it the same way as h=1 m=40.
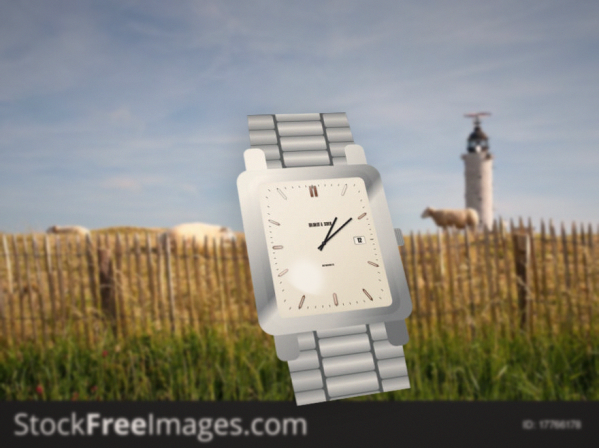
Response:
h=1 m=9
